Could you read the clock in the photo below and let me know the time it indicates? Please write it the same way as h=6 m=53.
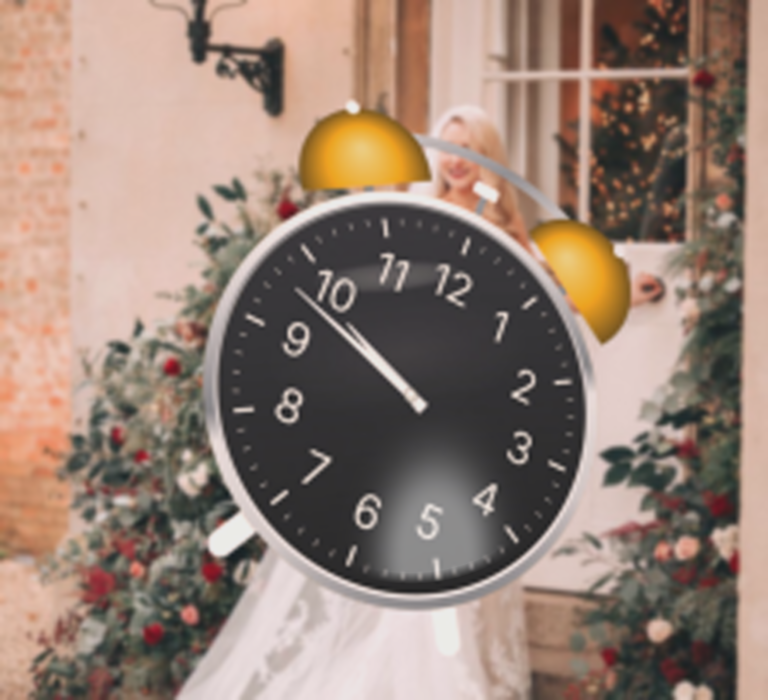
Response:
h=9 m=48
